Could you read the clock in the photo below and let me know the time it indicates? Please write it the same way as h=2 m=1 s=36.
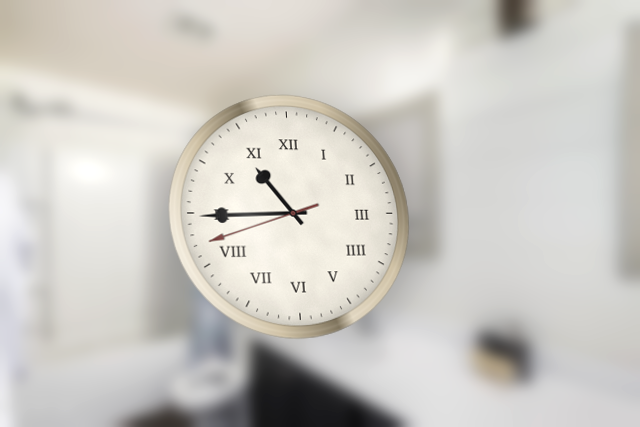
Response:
h=10 m=44 s=42
